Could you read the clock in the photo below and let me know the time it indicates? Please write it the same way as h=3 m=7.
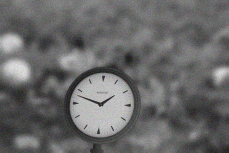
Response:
h=1 m=48
